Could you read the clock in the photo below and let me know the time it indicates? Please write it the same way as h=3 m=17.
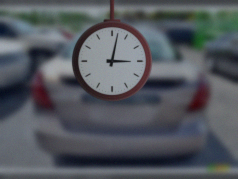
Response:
h=3 m=2
